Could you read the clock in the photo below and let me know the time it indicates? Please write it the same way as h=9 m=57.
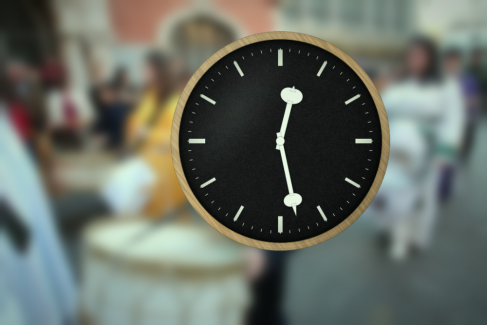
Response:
h=12 m=28
